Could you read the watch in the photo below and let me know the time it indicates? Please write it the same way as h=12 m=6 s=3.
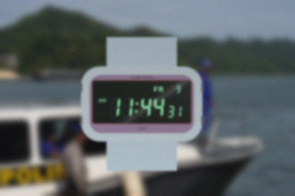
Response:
h=11 m=44 s=31
